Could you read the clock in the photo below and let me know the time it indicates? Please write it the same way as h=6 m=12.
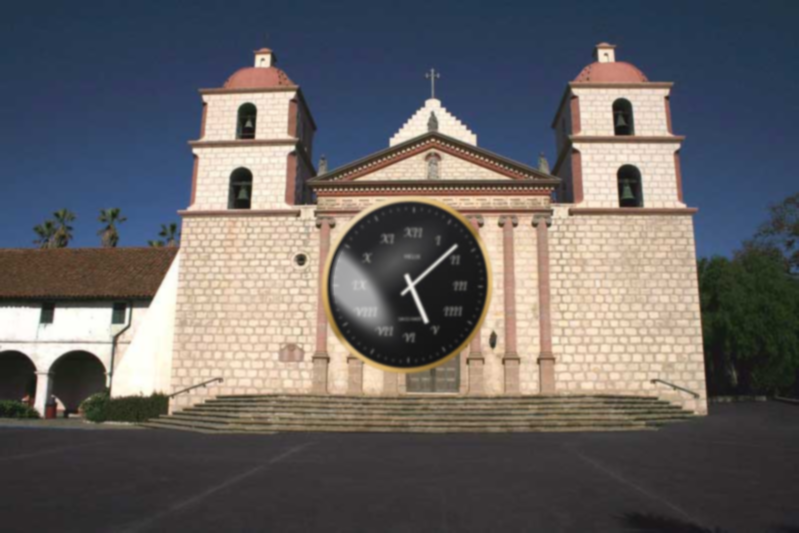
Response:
h=5 m=8
